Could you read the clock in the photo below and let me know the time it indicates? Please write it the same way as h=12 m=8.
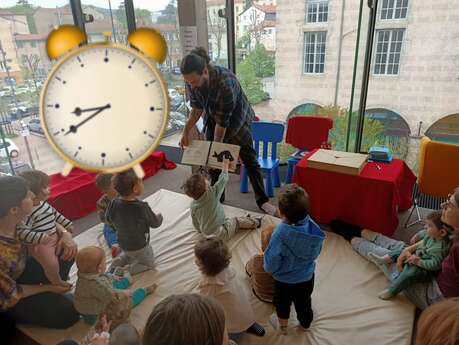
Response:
h=8 m=39
